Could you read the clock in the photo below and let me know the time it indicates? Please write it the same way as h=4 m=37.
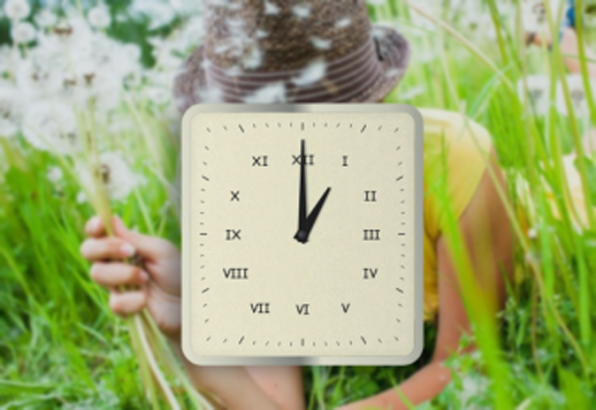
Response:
h=1 m=0
